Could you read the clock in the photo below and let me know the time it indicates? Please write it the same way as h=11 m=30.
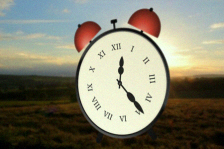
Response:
h=12 m=24
